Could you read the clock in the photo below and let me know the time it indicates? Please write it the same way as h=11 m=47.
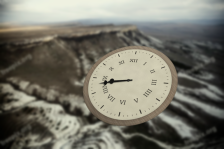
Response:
h=8 m=43
